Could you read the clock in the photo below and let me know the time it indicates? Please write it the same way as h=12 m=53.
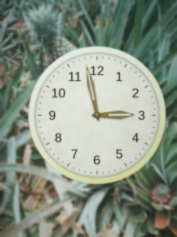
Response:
h=2 m=58
